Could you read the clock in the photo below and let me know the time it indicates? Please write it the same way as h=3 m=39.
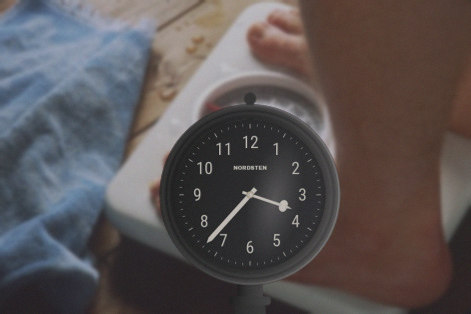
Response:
h=3 m=37
